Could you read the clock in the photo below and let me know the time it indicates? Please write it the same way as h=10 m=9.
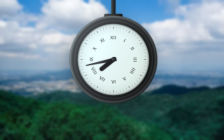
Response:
h=7 m=43
